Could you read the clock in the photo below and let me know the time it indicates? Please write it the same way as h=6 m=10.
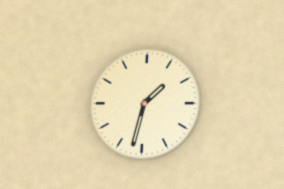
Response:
h=1 m=32
